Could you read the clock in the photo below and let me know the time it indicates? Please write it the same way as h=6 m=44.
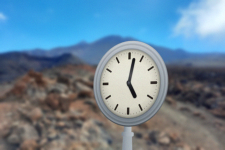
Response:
h=5 m=2
